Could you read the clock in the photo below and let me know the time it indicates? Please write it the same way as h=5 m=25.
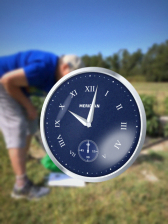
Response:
h=10 m=2
